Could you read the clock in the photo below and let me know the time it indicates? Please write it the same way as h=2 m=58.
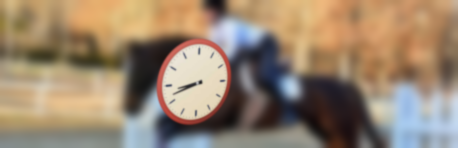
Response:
h=8 m=42
